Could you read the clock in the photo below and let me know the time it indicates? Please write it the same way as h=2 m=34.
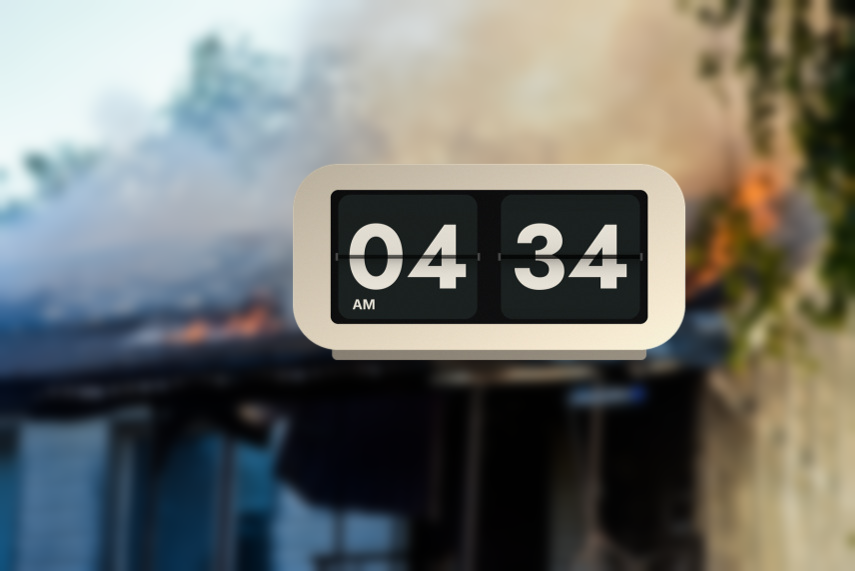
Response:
h=4 m=34
